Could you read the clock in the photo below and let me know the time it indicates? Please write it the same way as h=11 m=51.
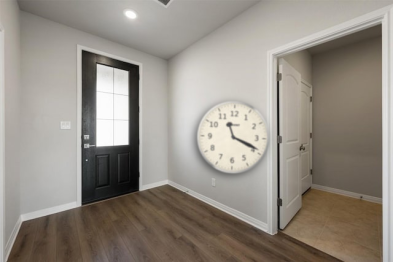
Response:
h=11 m=19
